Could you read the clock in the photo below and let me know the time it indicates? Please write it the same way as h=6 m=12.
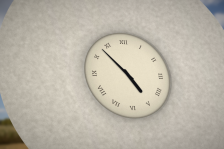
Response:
h=4 m=53
